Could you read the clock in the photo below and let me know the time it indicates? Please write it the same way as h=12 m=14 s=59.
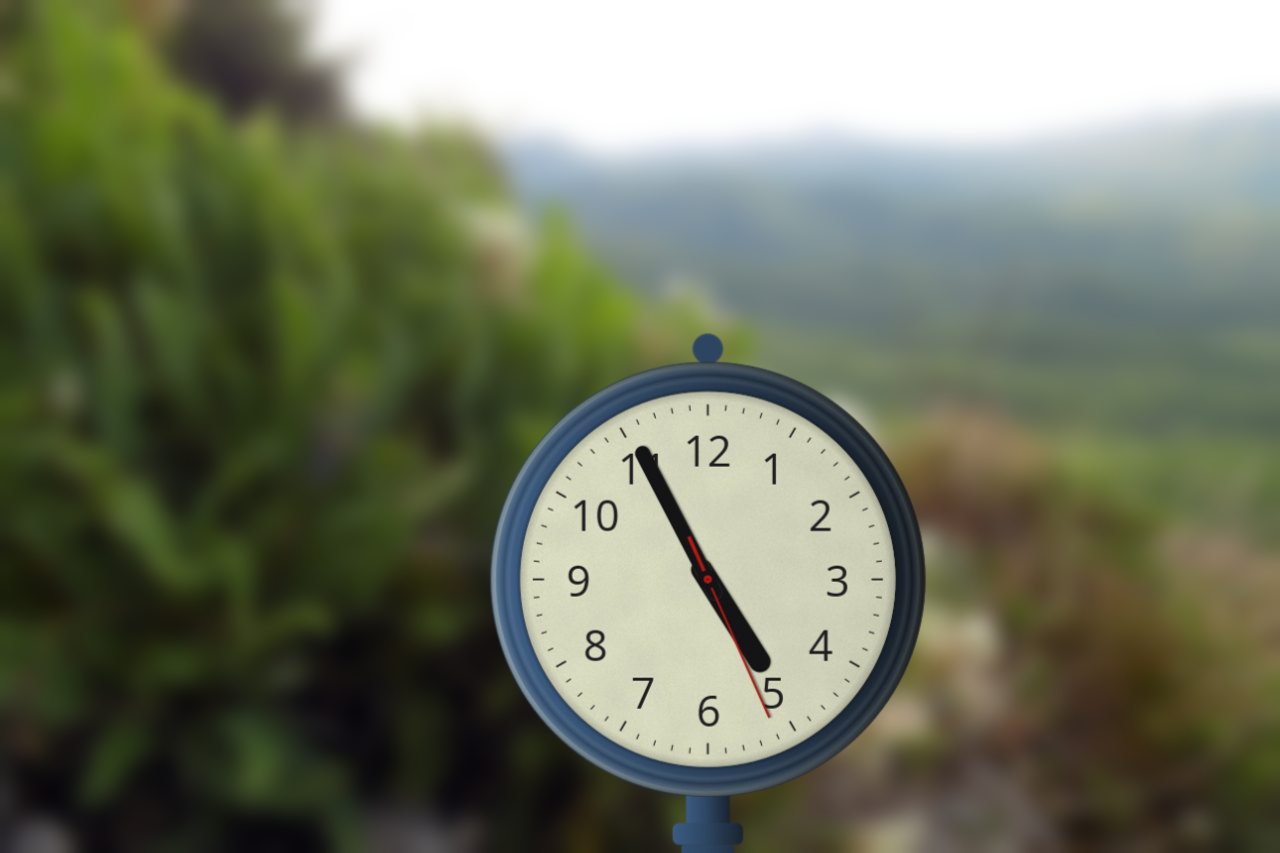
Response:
h=4 m=55 s=26
